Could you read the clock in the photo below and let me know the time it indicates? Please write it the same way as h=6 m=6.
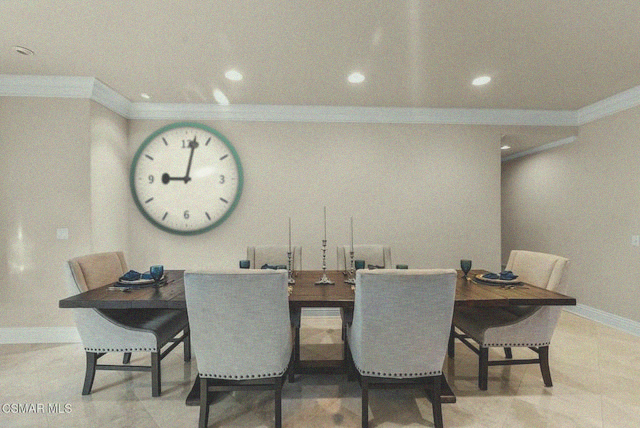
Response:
h=9 m=2
